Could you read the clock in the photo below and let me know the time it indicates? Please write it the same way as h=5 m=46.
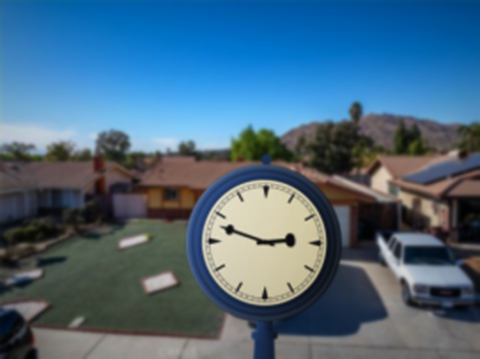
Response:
h=2 m=48
